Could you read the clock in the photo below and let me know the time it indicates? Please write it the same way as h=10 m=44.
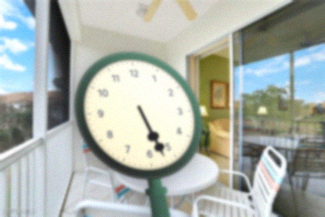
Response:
h=5 m=27
